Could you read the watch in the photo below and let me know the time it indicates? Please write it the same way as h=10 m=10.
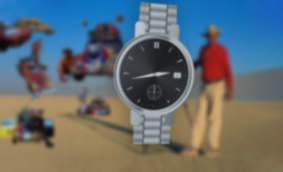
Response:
h=2 m=43
